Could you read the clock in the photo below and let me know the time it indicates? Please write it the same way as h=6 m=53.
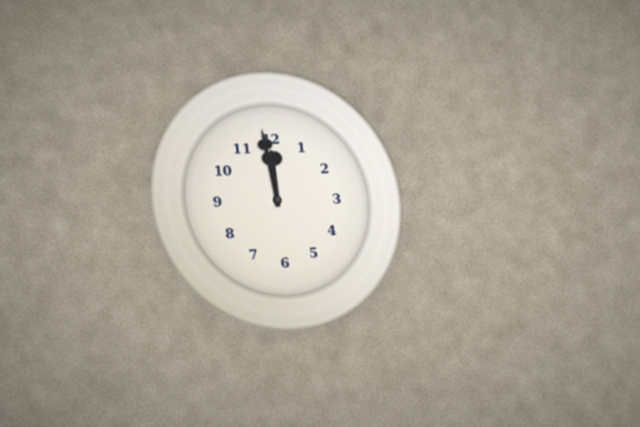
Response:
h=11 m=59
